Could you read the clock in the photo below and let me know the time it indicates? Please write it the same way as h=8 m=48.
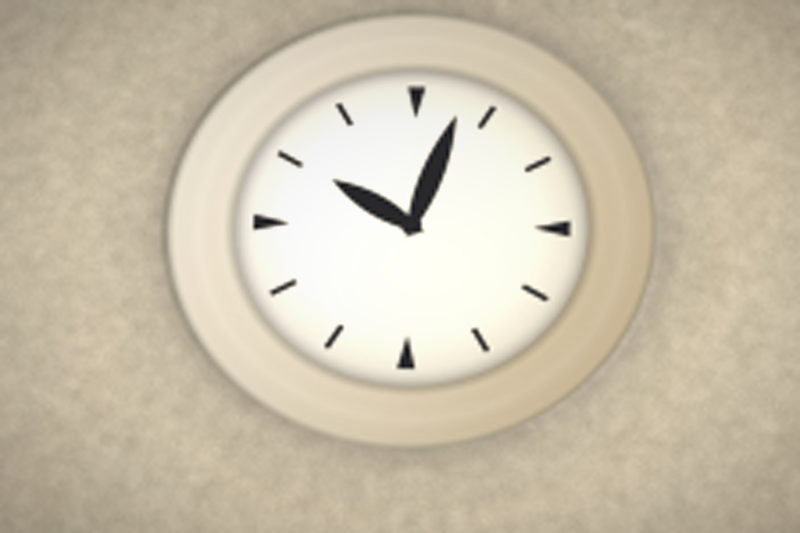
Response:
h=10 m=3
